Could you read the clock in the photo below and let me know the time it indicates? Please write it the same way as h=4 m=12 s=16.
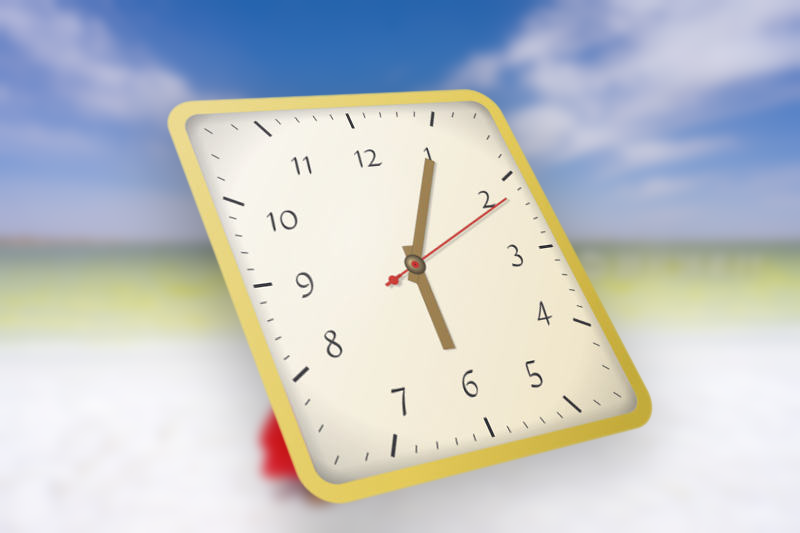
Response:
h=6 m=5 s=11
